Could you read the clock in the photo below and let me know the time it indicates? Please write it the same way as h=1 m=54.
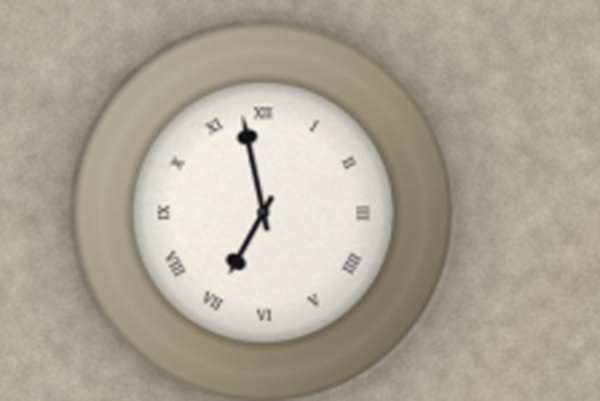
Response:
h=6 m=58
